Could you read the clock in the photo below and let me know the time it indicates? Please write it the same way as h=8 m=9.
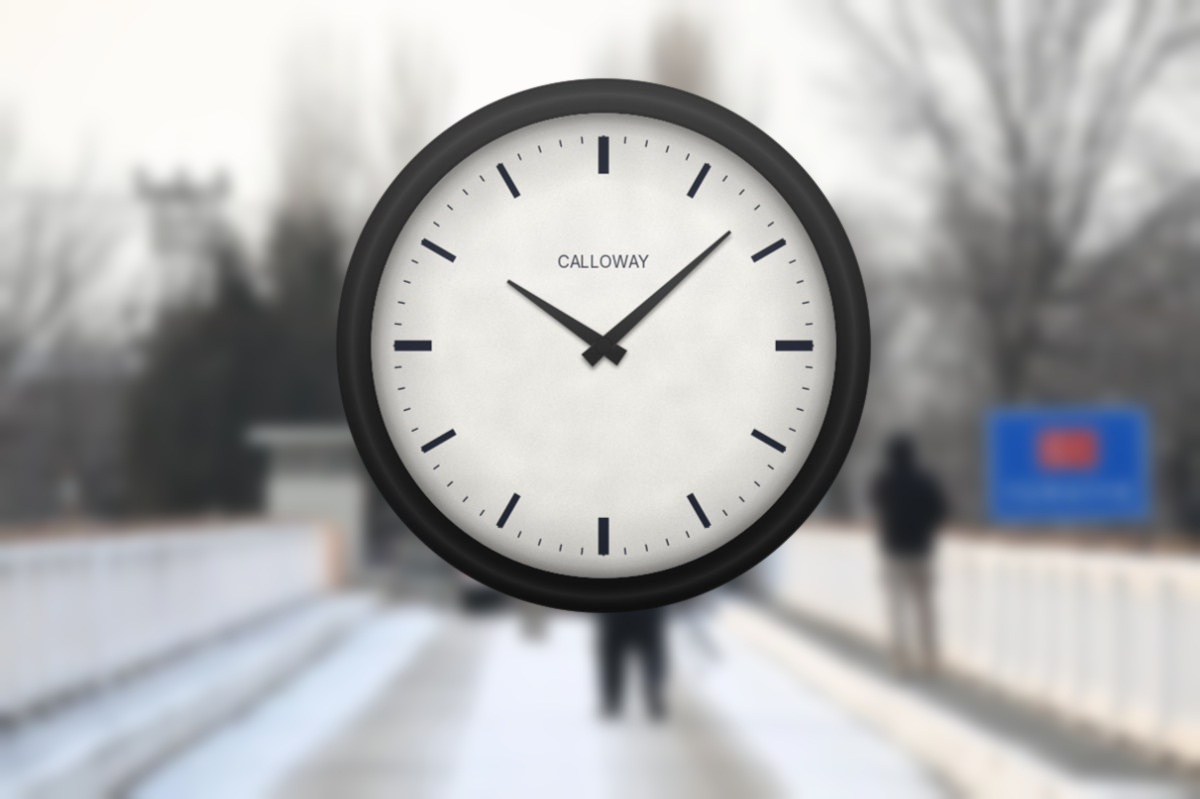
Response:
h=10 m=8
